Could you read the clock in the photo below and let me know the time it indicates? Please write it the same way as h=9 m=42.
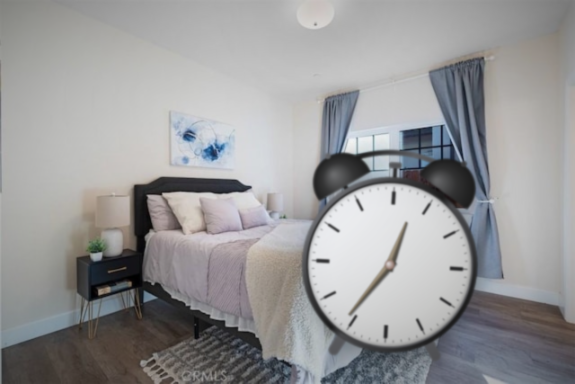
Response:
h=12 m=36
